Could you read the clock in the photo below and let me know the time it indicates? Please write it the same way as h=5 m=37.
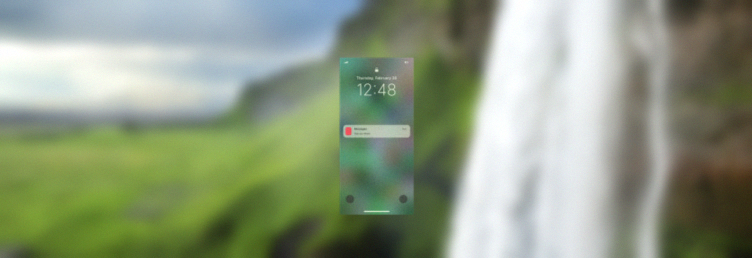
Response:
h=12 m=48
